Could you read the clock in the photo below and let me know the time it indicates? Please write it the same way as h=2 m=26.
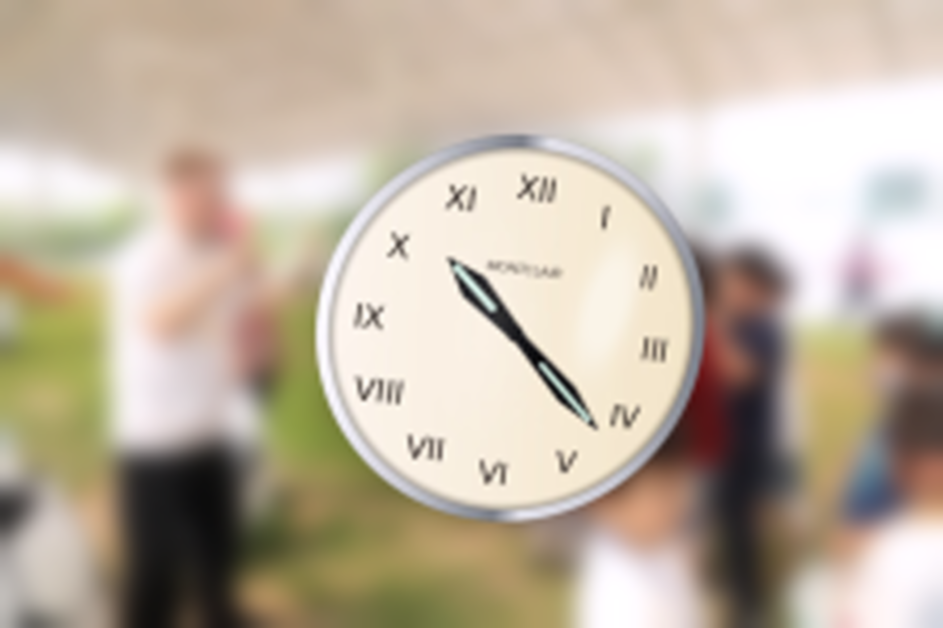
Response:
h=10 m=22
